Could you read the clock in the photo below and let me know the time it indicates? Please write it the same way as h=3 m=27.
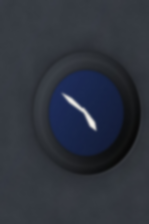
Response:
h=4 m=51
